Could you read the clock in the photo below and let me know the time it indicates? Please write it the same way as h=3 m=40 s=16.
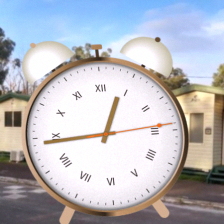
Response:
h=12 m=44 s=14
